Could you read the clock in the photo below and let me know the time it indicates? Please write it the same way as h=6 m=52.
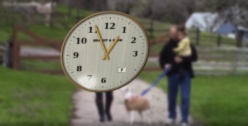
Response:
h=12 m=56
